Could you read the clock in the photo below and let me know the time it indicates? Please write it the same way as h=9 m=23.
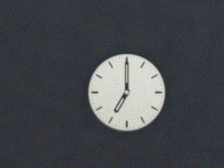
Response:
h=7 m=0
